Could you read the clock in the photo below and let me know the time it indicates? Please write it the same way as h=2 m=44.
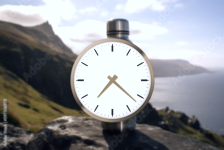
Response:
h=7 m=22
